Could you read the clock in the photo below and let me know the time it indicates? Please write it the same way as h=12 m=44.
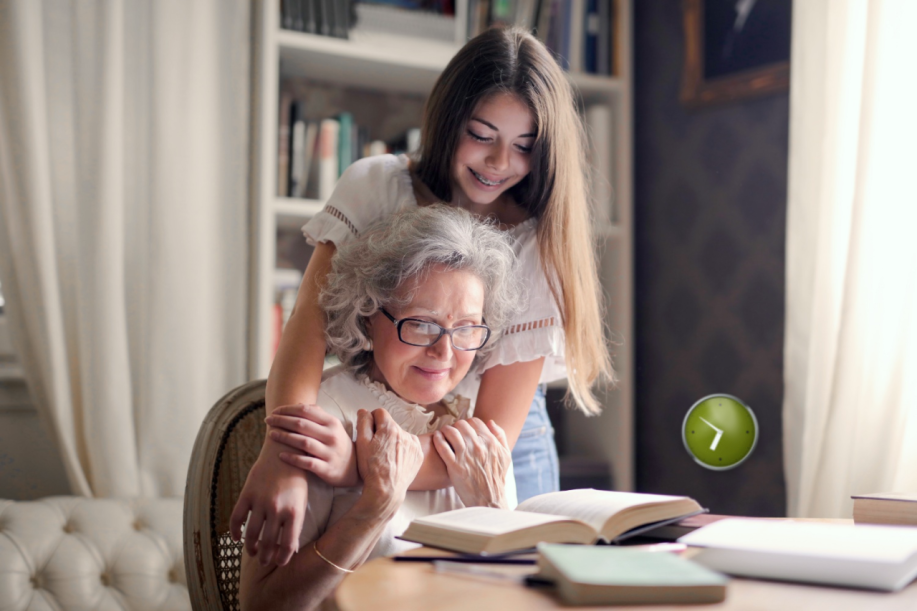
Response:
h=6 m=51
